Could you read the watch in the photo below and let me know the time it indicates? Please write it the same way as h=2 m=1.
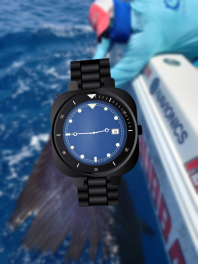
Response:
h=2 m=45
